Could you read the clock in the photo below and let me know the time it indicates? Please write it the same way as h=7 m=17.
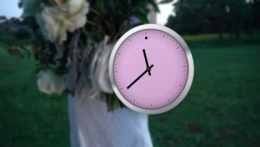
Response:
h=11 m=39
